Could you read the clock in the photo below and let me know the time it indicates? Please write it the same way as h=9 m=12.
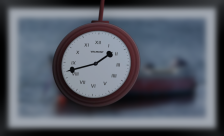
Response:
h=1 m=42
